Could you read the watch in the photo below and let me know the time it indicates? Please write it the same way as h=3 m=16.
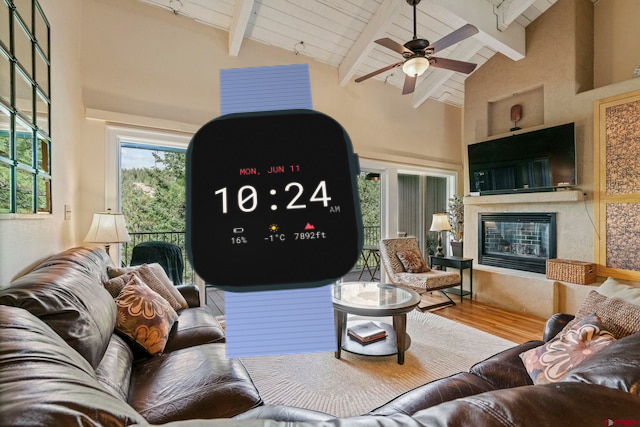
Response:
h=10 m=24
